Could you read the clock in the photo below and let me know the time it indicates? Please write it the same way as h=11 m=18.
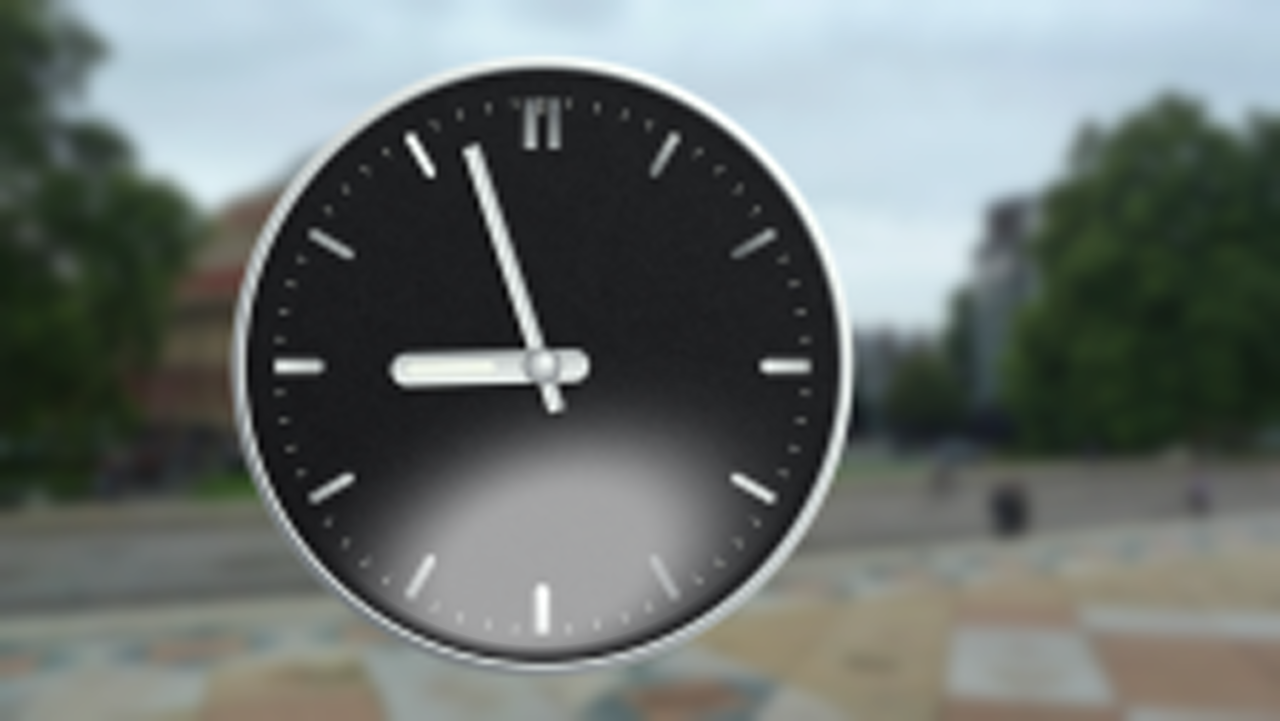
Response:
h=8 m=57
